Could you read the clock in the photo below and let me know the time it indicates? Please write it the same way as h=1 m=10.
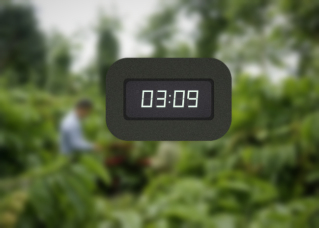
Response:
h=3 m=9
